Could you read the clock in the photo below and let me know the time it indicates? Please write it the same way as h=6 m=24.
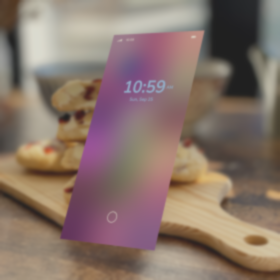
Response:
h=10 m=59
